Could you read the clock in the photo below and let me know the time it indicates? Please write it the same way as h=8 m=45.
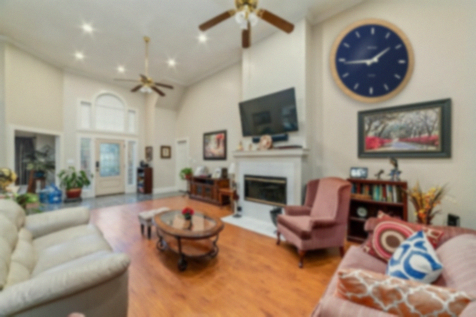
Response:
h=1 m=44
